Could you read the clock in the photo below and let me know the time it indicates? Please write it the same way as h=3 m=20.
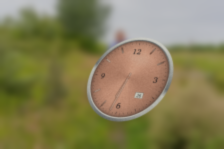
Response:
h=6 m=32
